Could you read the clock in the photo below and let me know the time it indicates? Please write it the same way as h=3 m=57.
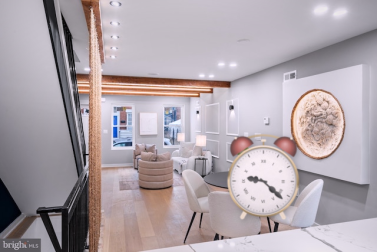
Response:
h=9 m=22
